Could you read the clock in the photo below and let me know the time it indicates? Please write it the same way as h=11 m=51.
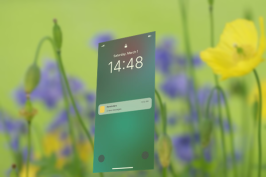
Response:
h=14 m=48
